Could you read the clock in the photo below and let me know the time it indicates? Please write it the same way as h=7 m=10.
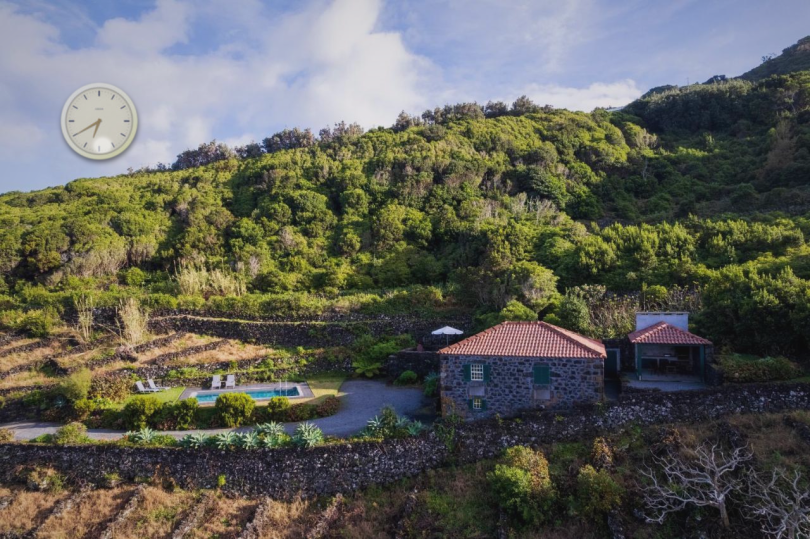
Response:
h=6 m=40
